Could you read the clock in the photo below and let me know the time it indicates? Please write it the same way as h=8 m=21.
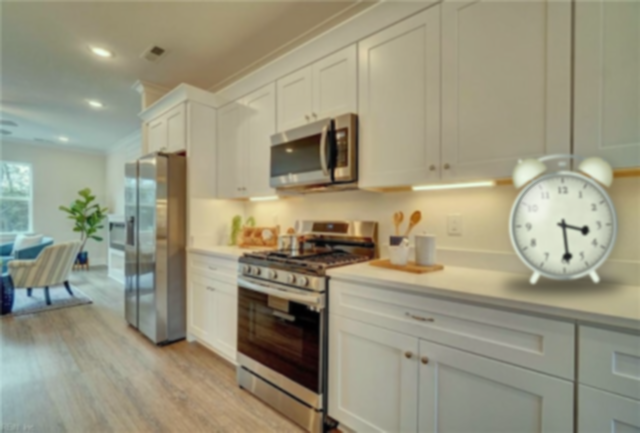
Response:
h=3 m=29
